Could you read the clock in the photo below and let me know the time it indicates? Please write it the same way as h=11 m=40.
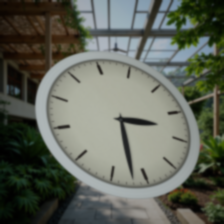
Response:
h=3 m=32
